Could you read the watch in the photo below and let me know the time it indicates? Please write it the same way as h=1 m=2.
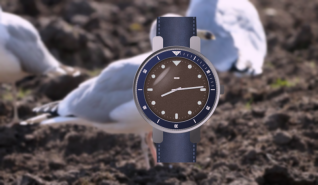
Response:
h=8 m=14
